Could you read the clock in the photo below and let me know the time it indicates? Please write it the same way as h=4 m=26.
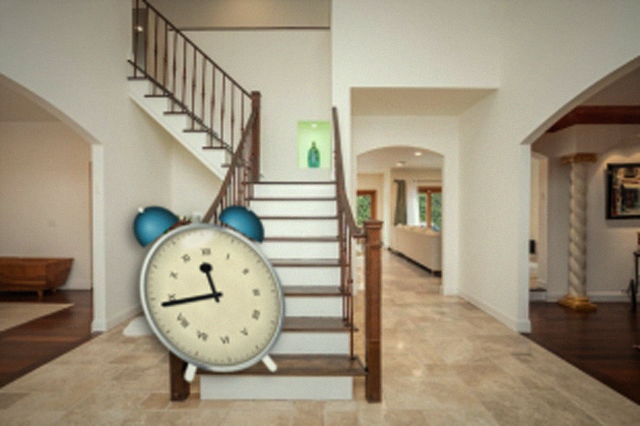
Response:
h=11 m=44
